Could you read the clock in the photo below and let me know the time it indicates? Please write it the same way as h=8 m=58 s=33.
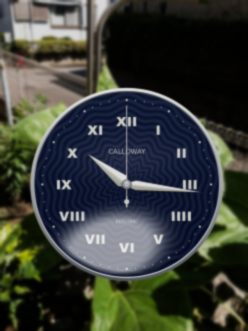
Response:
h=10 m=16 s=0
